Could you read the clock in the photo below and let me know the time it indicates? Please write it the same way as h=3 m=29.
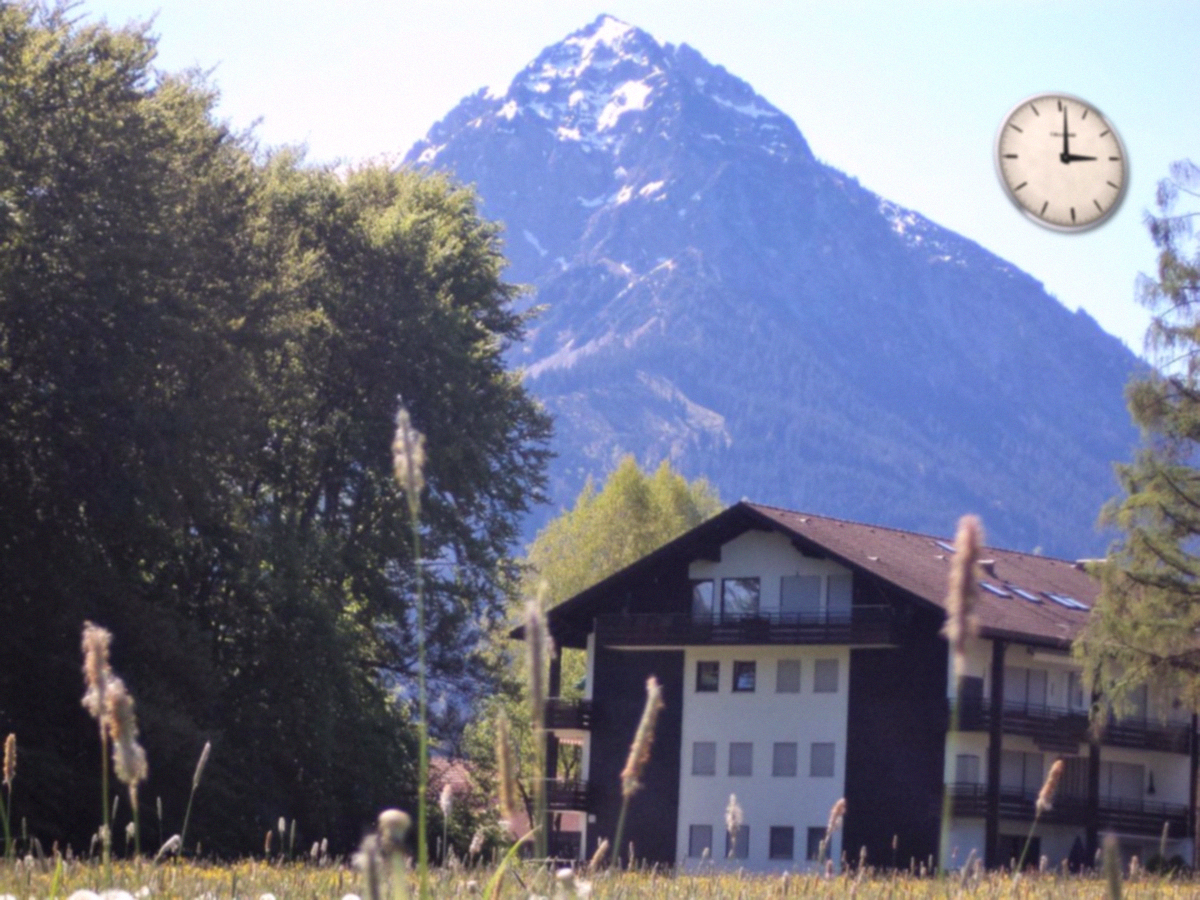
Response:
h=3 m=1
